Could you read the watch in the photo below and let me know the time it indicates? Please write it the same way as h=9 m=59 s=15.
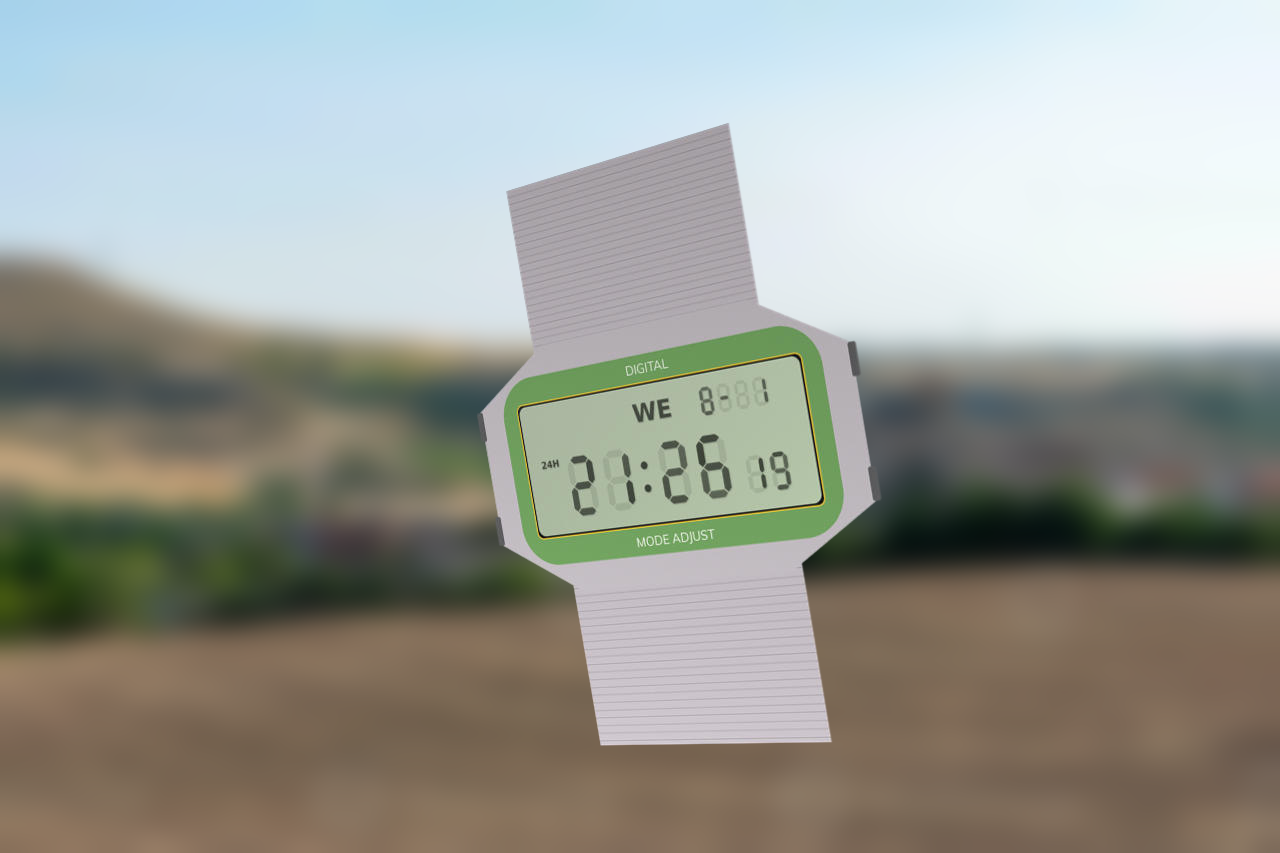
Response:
h=21 m=26 s=19
